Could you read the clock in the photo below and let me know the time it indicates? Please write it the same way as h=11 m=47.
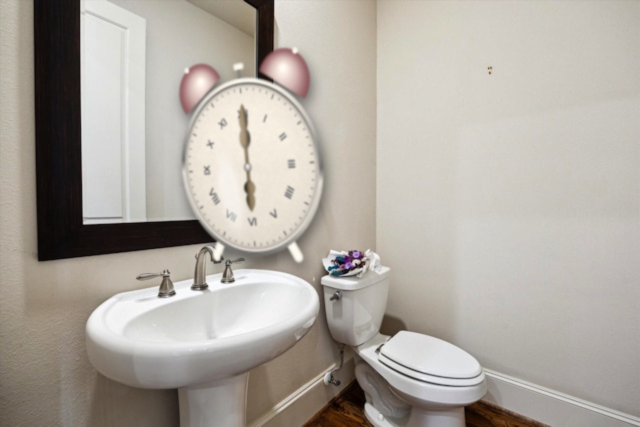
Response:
h=6 m=0
